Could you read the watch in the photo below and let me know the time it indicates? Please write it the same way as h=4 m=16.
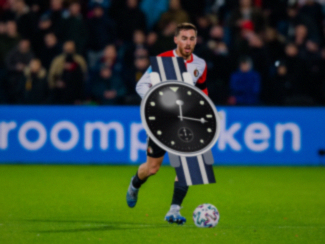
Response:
h=12 m=17
